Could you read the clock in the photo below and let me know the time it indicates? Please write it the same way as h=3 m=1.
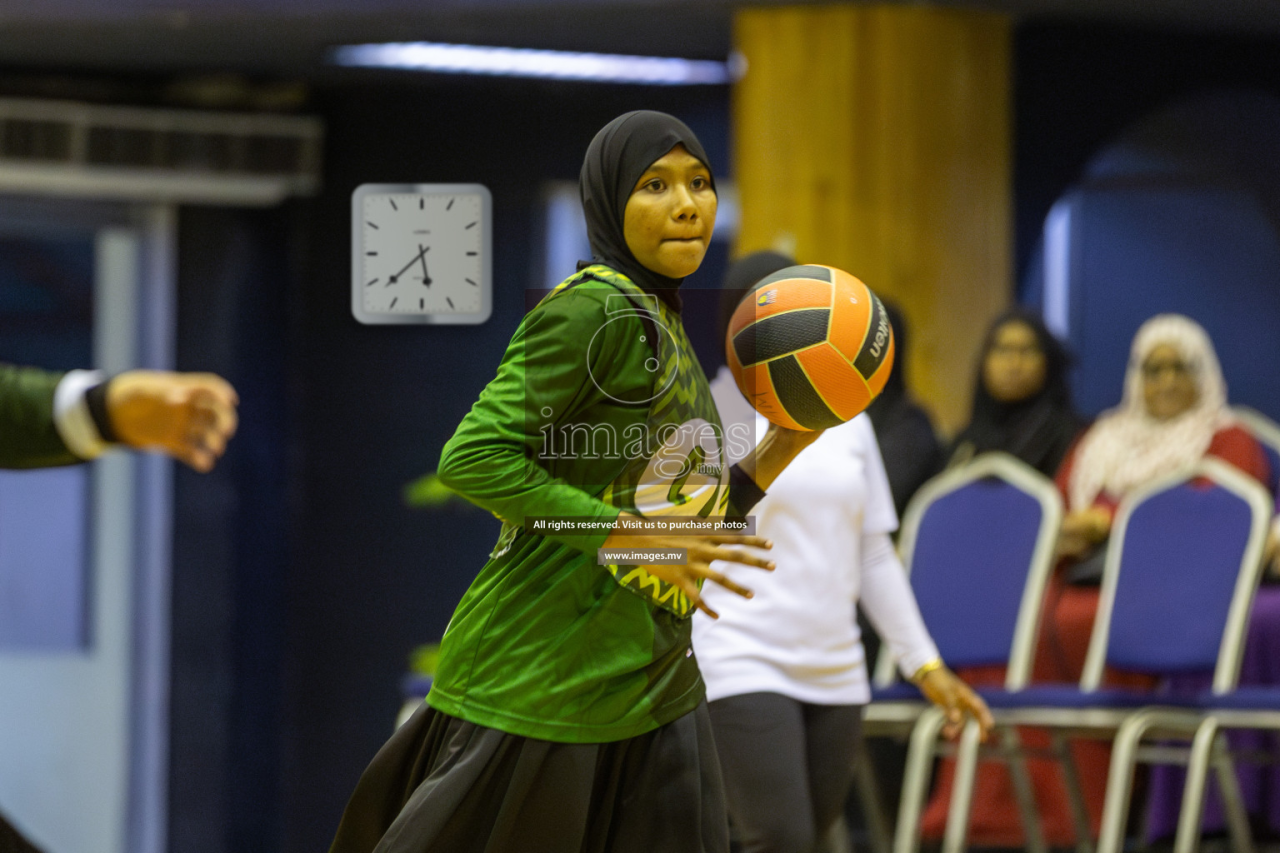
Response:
h=5 m=38
